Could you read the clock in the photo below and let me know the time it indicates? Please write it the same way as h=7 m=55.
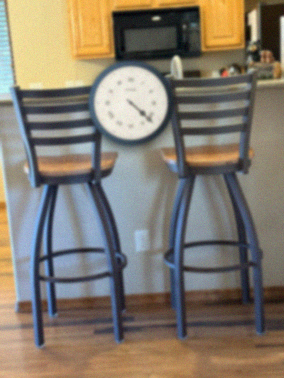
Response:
h=4 m=22
